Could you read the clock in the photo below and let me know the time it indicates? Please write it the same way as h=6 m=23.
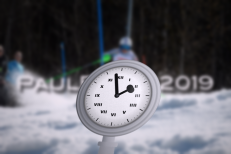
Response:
h=1 m=58
